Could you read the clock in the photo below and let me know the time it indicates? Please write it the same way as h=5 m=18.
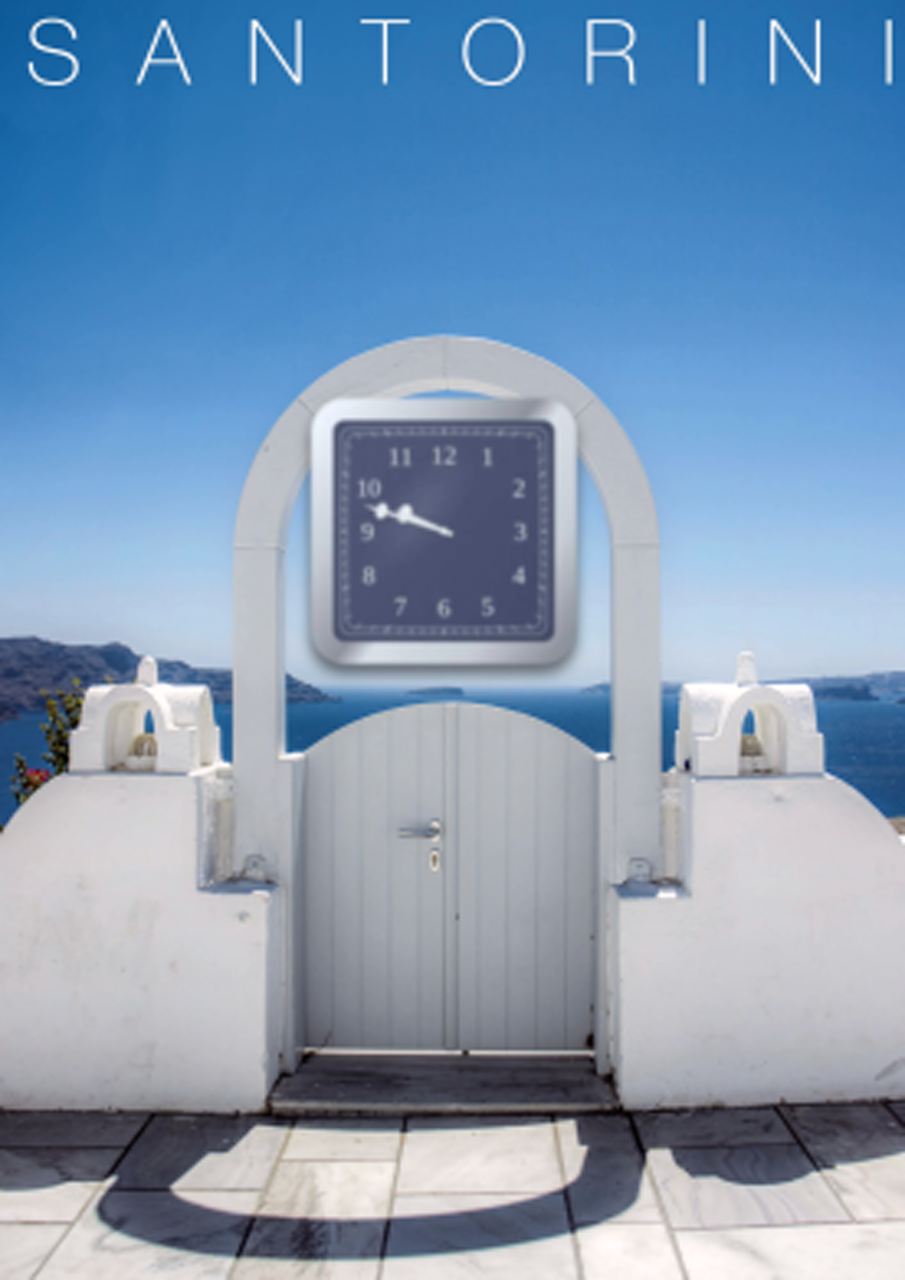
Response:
h=9 m=48
